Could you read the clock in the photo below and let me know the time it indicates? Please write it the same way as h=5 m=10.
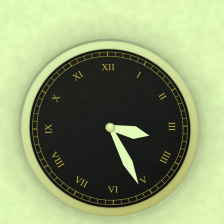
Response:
h=3 m=26
